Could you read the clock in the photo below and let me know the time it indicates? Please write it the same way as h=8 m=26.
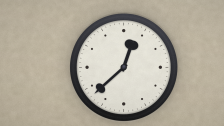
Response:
h=12 m=38
